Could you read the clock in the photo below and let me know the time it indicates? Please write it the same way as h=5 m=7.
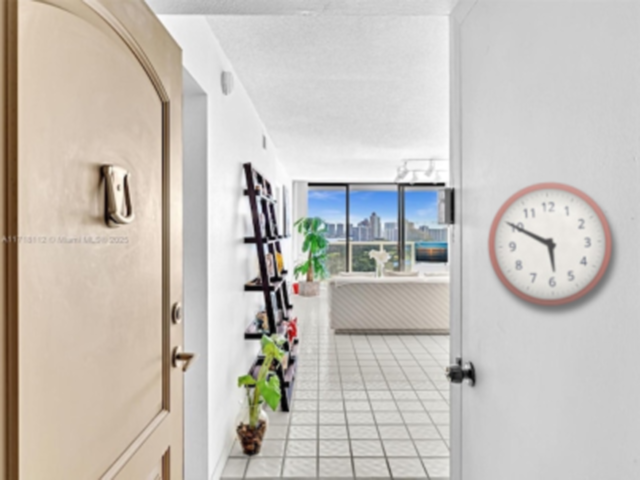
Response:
h=5 m=50
